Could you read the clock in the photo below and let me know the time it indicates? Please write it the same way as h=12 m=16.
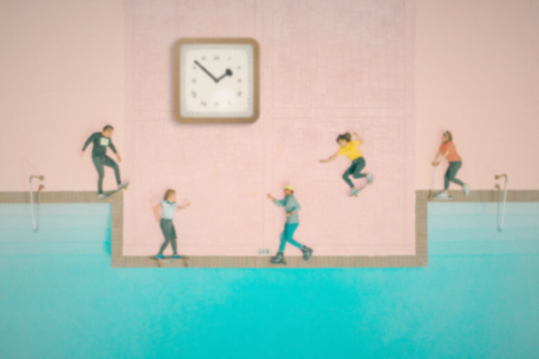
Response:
h=1 m=52
